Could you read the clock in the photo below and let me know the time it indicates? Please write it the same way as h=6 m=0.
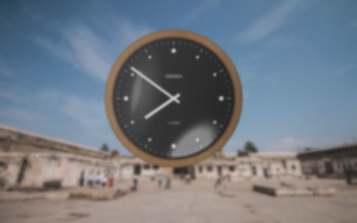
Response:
h=7 m=51
